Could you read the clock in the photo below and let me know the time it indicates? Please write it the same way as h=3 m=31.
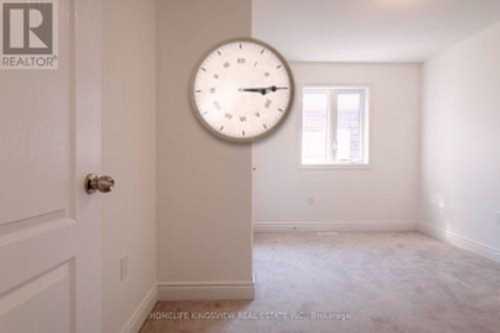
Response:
h=3 m=15
